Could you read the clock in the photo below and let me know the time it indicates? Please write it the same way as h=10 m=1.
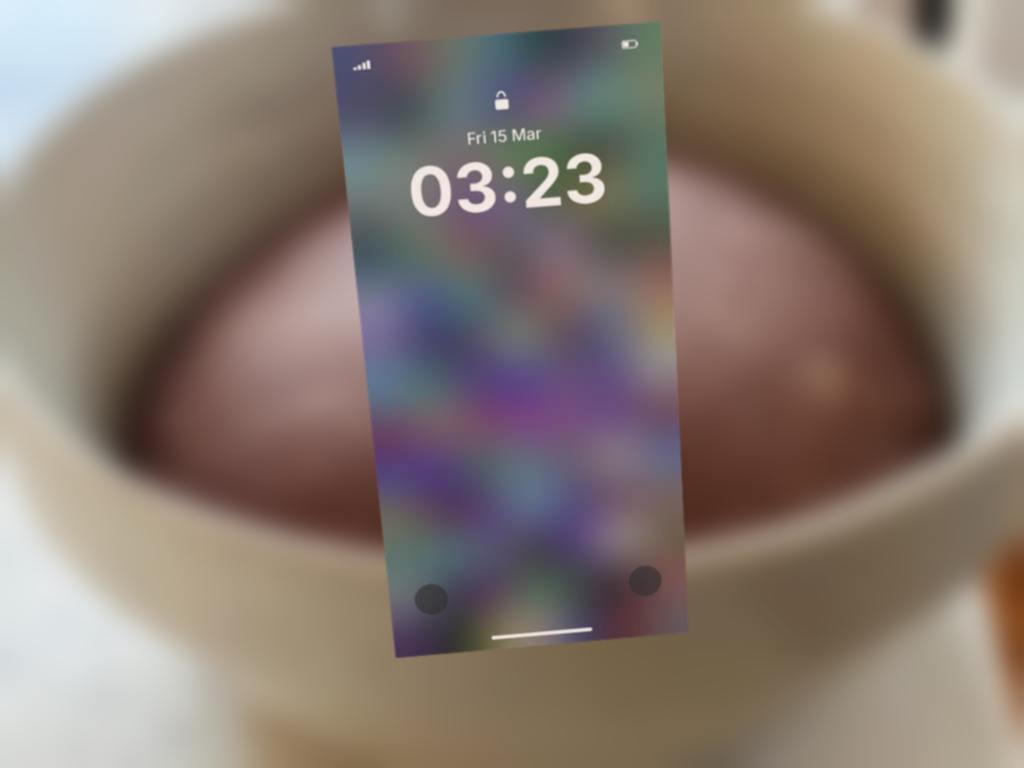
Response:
h=3 m=23
